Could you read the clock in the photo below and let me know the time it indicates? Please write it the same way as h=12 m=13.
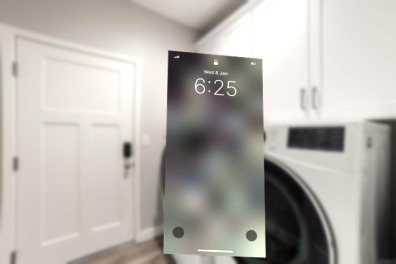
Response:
h=6 m=25
